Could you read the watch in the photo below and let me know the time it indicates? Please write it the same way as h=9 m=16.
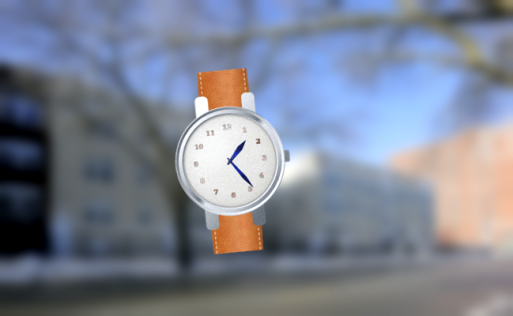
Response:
h=1 m=24
